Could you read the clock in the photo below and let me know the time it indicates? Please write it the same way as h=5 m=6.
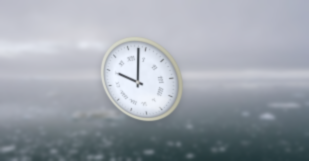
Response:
h=10 m=3
